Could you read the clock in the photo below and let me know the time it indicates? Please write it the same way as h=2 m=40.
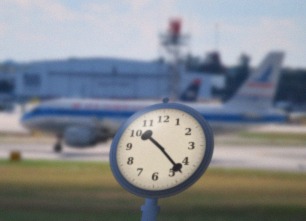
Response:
h=10 m=23
